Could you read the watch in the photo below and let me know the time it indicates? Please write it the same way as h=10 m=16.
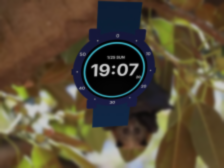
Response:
h=19 m=7
